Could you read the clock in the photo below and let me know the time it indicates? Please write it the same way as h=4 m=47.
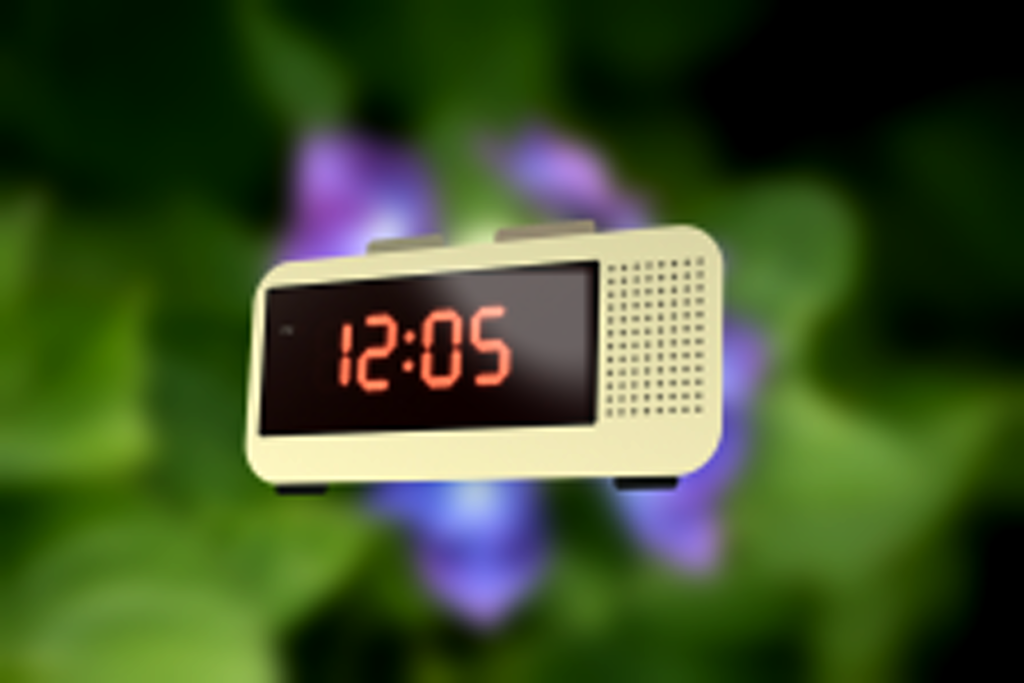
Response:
h=12 m=5
